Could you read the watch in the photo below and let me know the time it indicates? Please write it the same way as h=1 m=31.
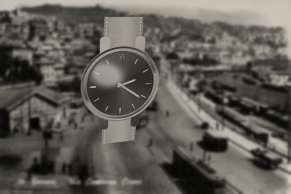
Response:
h=2 m=21
